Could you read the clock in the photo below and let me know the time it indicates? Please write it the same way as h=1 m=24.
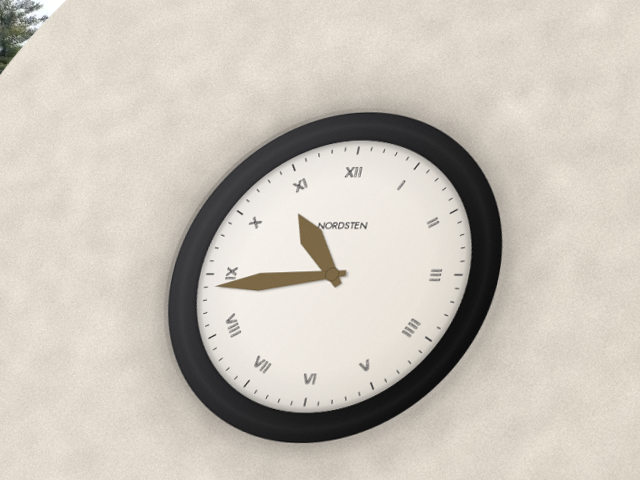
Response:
h=10 m=44
